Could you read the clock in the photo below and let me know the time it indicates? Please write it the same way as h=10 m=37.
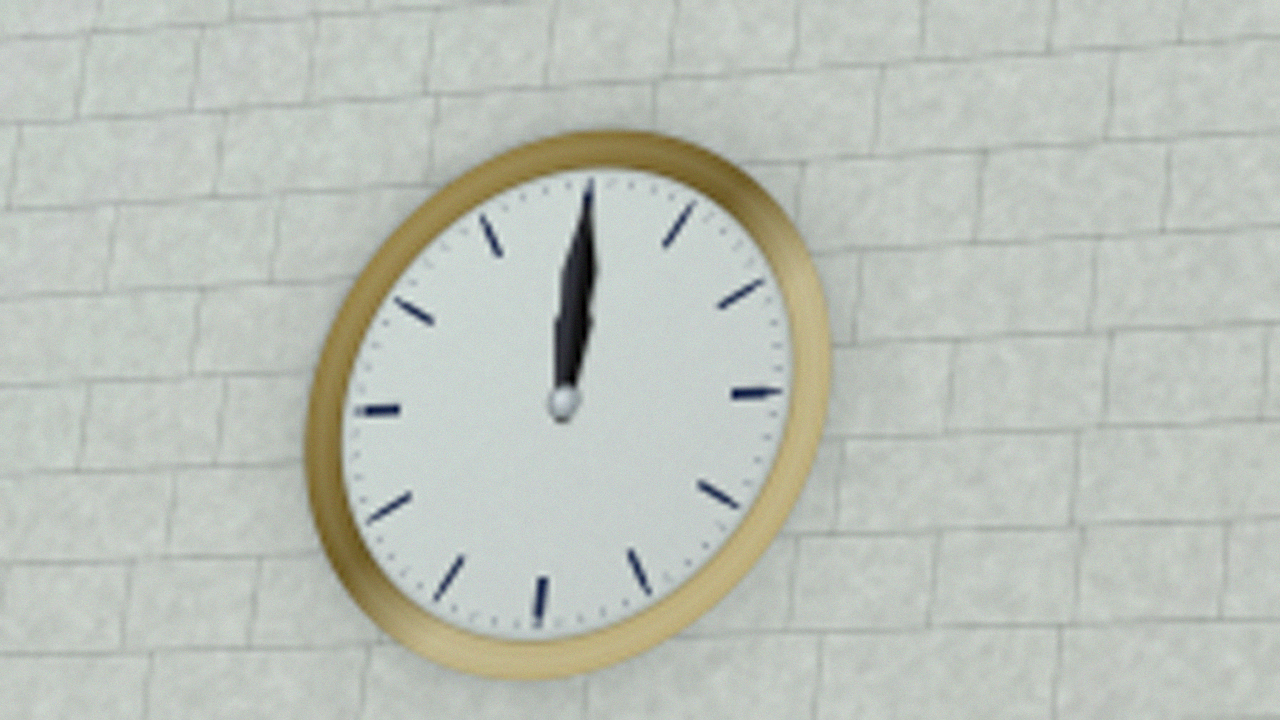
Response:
h=12 m=0
